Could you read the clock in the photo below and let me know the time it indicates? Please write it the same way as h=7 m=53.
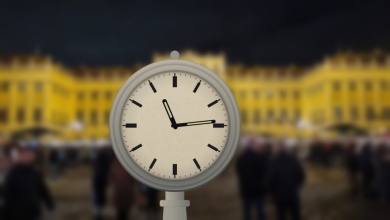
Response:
h=11 m=14
